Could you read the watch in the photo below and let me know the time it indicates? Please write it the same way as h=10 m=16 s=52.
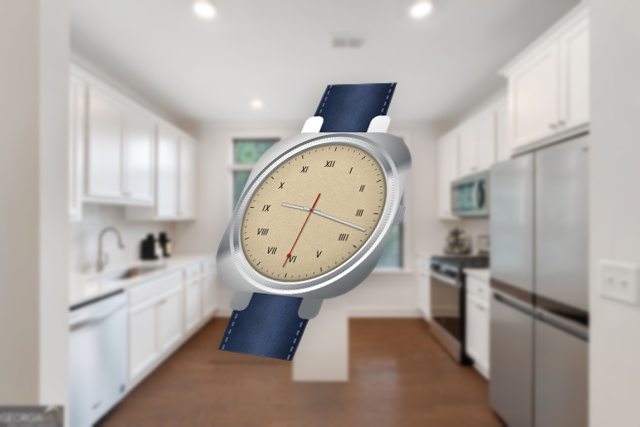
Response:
h=9 m=17 s=31
